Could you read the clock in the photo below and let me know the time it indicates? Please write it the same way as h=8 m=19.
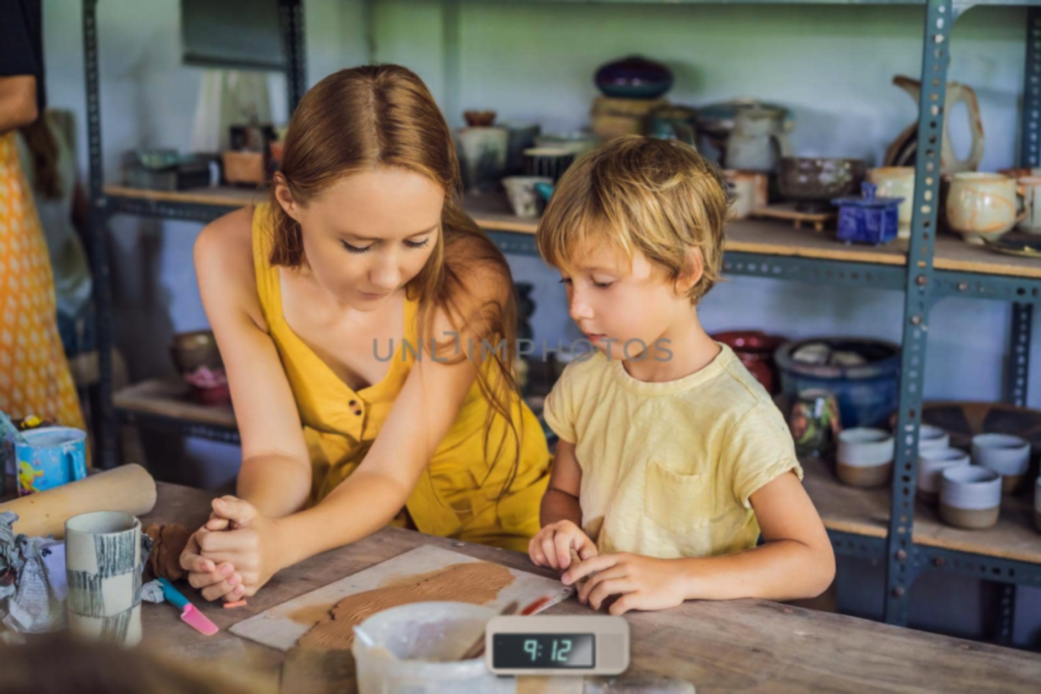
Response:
h=9 m=12
